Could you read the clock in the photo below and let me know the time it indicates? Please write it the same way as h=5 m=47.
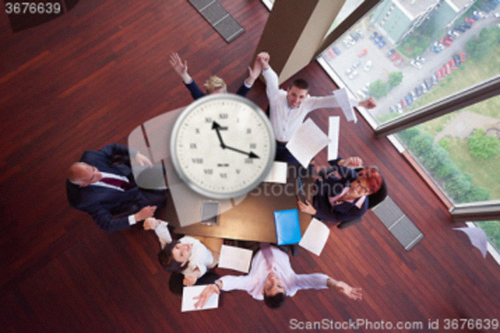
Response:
h=11 m=18
